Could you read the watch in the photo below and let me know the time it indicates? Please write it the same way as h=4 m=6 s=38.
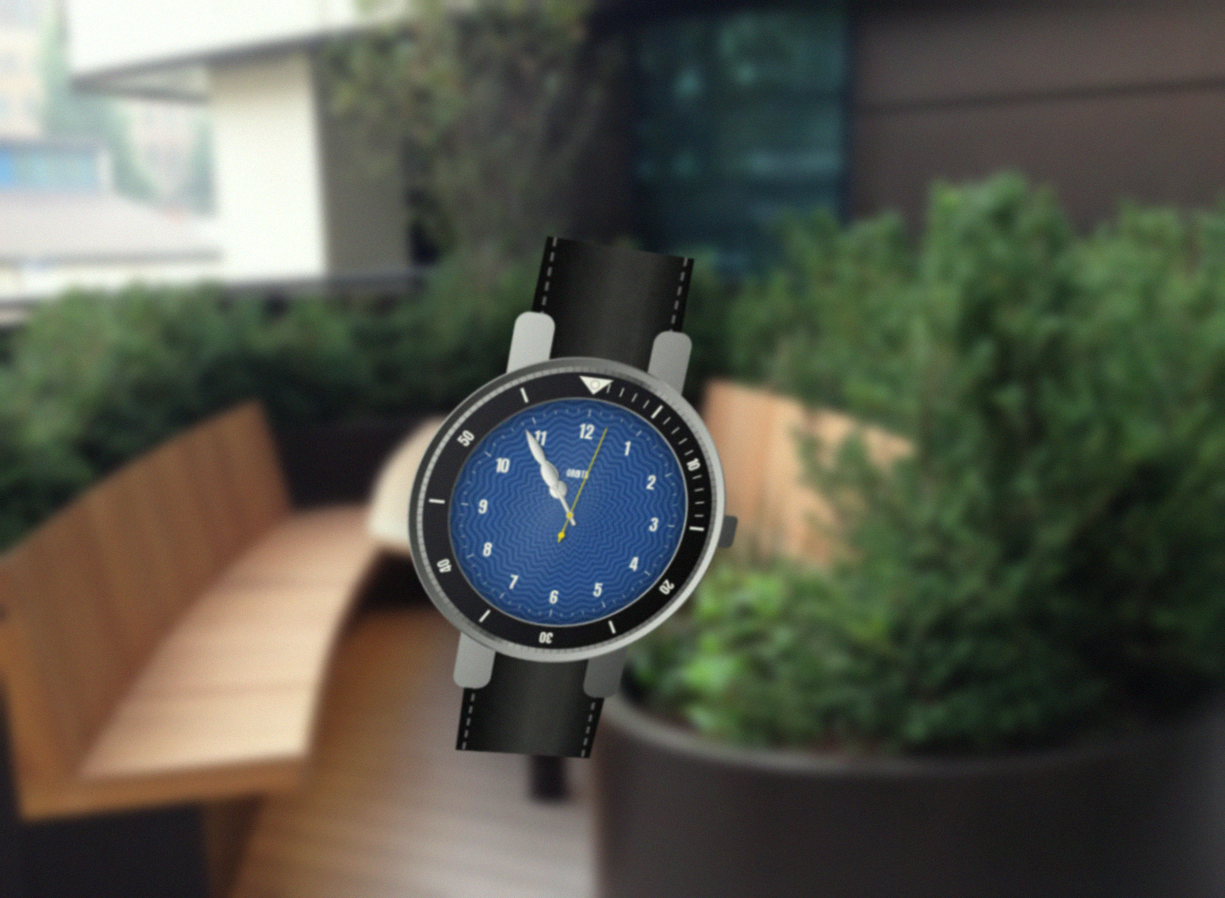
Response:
h=10 m=54 s=2
